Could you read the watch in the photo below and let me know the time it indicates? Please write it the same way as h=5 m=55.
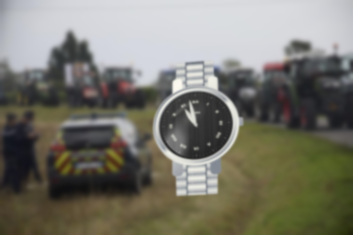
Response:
h=10 m=58
